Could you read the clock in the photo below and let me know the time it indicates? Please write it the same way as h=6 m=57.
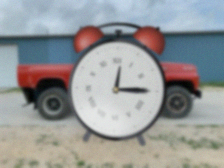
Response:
h=12 m=15
